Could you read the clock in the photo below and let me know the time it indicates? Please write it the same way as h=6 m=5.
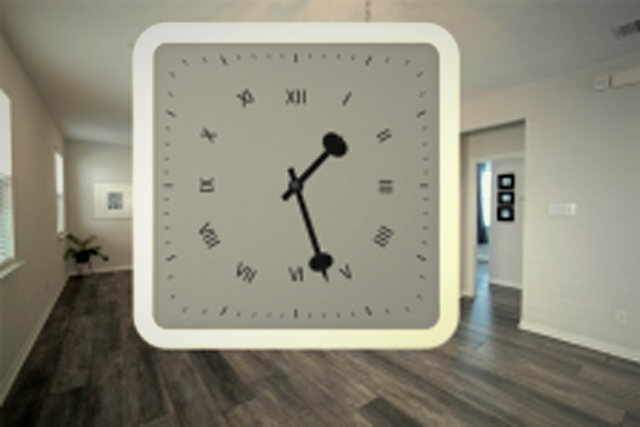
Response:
h=1 m=27
